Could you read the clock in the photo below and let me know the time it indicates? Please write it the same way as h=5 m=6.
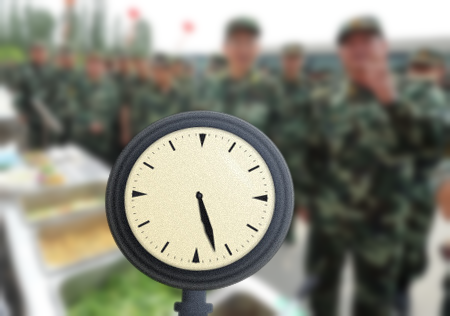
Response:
h=5 m=27
